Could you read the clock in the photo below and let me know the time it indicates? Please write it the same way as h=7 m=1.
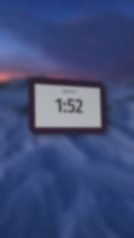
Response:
h=1 m=52
